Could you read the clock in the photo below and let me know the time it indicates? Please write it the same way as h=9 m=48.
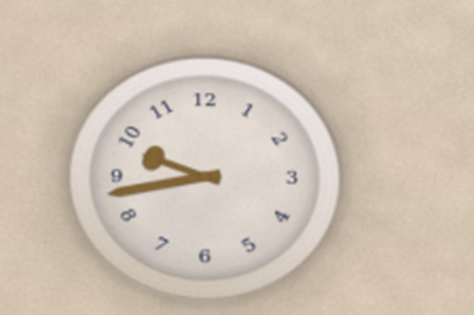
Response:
h=9 m=43
